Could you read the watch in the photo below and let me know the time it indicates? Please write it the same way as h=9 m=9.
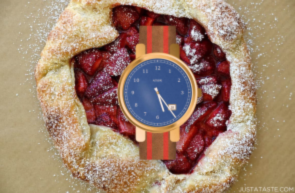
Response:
h=5 m=24
